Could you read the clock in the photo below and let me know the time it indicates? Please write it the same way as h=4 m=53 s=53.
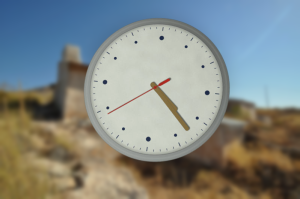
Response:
h=4 m=22 s=39
